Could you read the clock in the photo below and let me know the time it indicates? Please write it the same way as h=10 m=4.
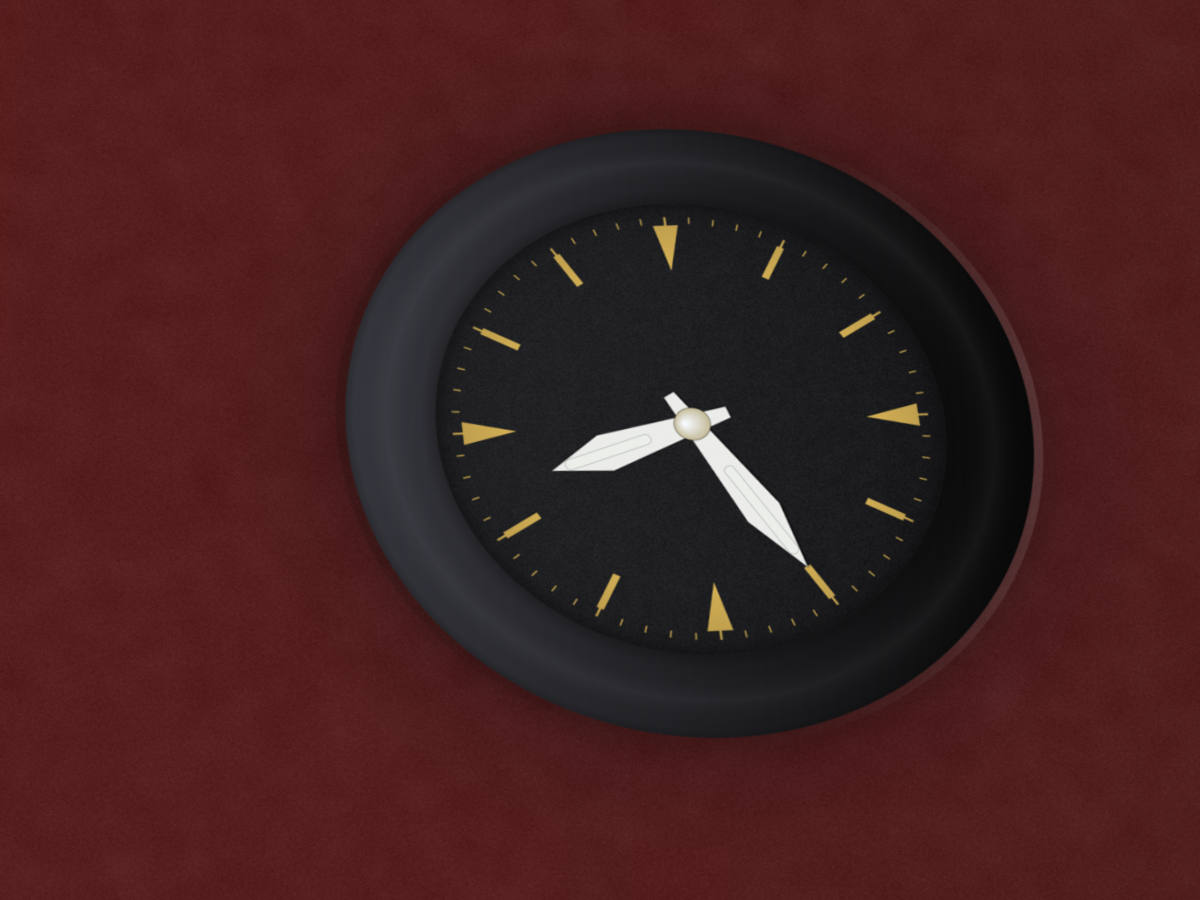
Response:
h=8 m=25
